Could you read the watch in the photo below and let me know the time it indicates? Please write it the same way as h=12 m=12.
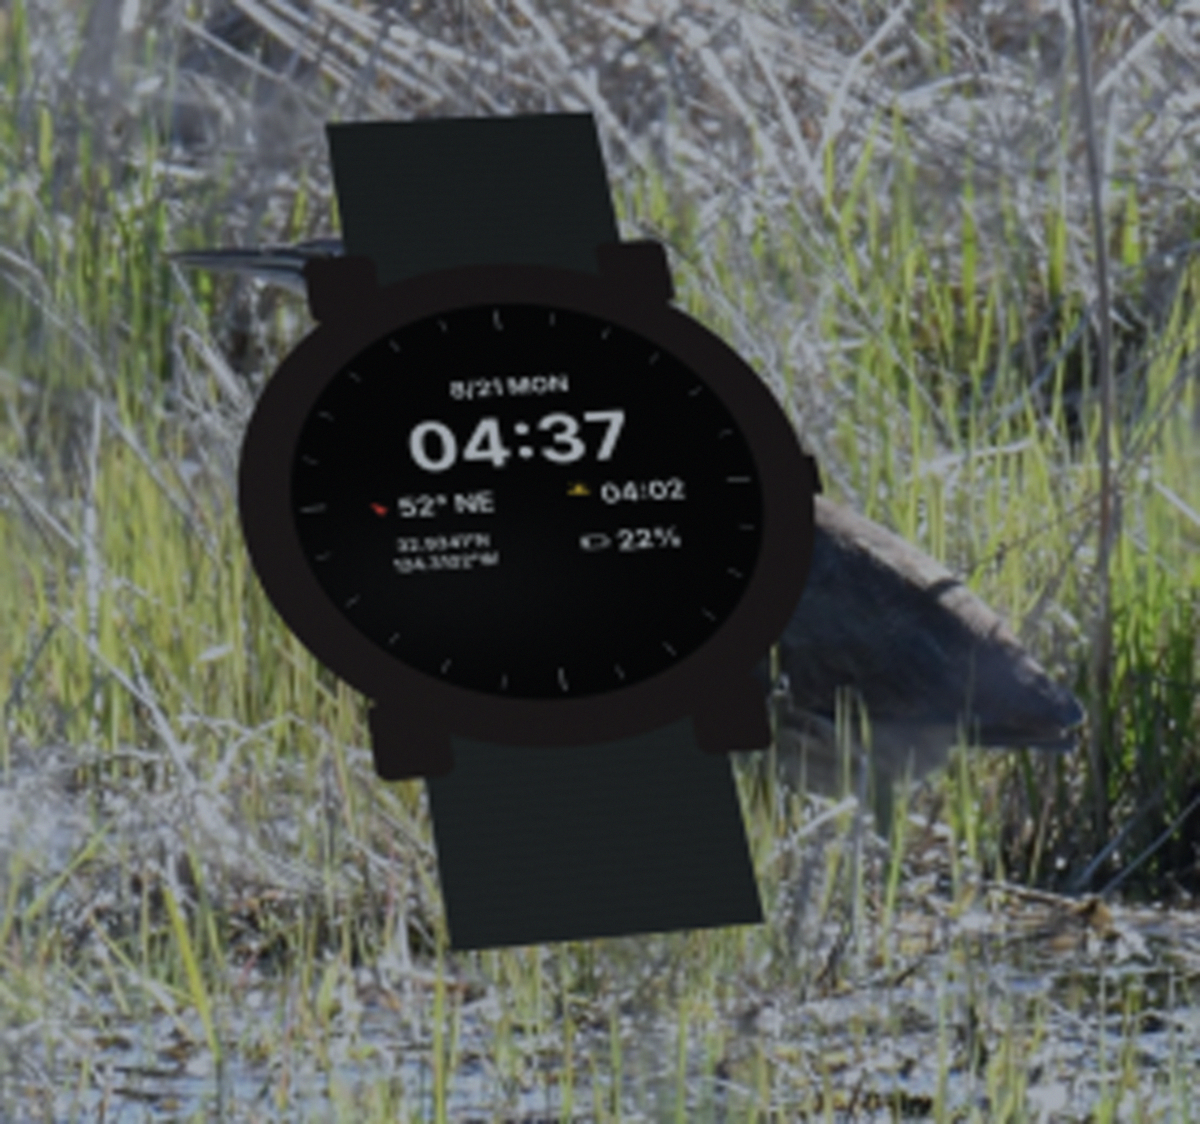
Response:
h=4 m=37
